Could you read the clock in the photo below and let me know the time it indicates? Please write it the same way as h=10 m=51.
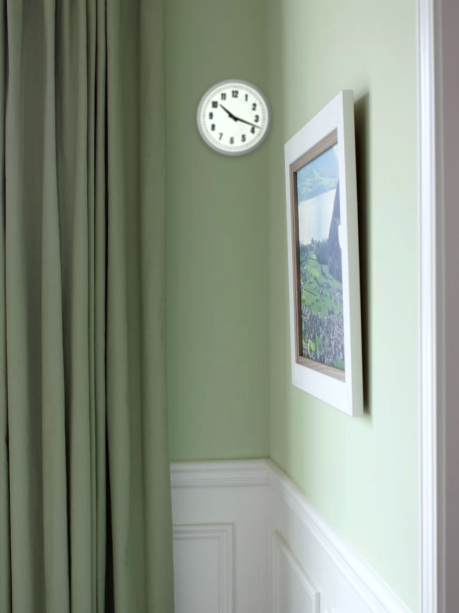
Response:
h=10 m=18
